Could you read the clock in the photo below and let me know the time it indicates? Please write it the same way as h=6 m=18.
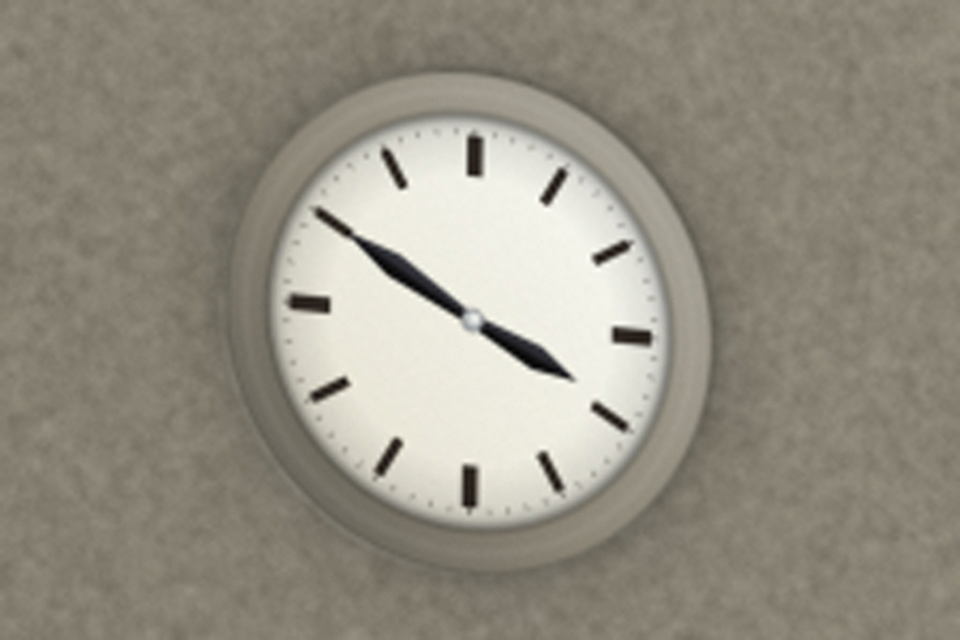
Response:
h=3 m=50
